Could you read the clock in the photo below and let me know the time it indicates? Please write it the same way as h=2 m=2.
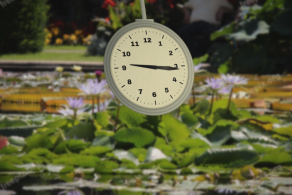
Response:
h=9 m=16
